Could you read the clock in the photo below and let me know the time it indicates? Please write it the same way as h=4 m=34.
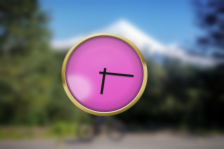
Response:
h=6 m=16
